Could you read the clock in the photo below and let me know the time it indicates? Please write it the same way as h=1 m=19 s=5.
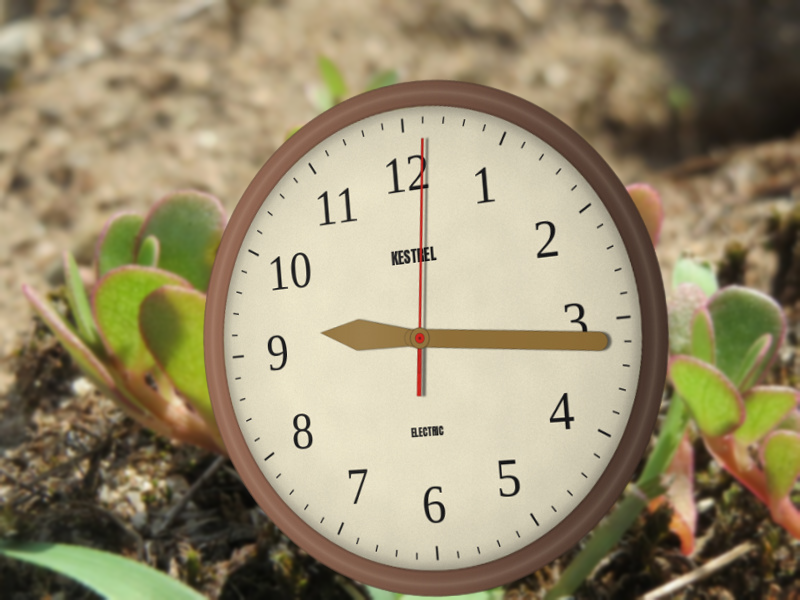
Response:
h=9 m=16 s=1
